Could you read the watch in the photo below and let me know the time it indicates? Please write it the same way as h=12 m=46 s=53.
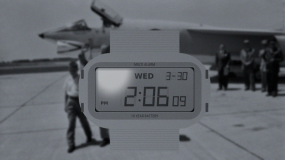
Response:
h=2 m=6 s=9
